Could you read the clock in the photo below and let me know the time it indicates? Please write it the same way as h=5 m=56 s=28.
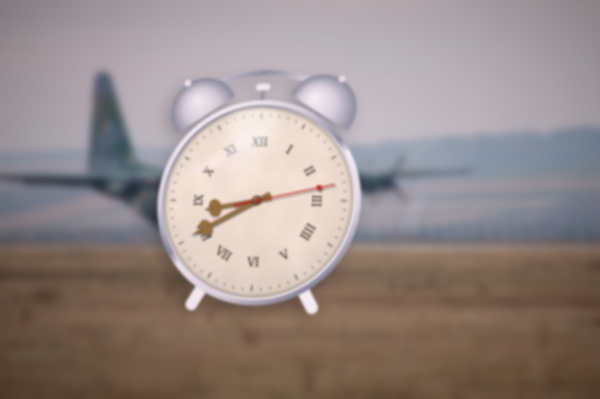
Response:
h=8 m=40 s=13
